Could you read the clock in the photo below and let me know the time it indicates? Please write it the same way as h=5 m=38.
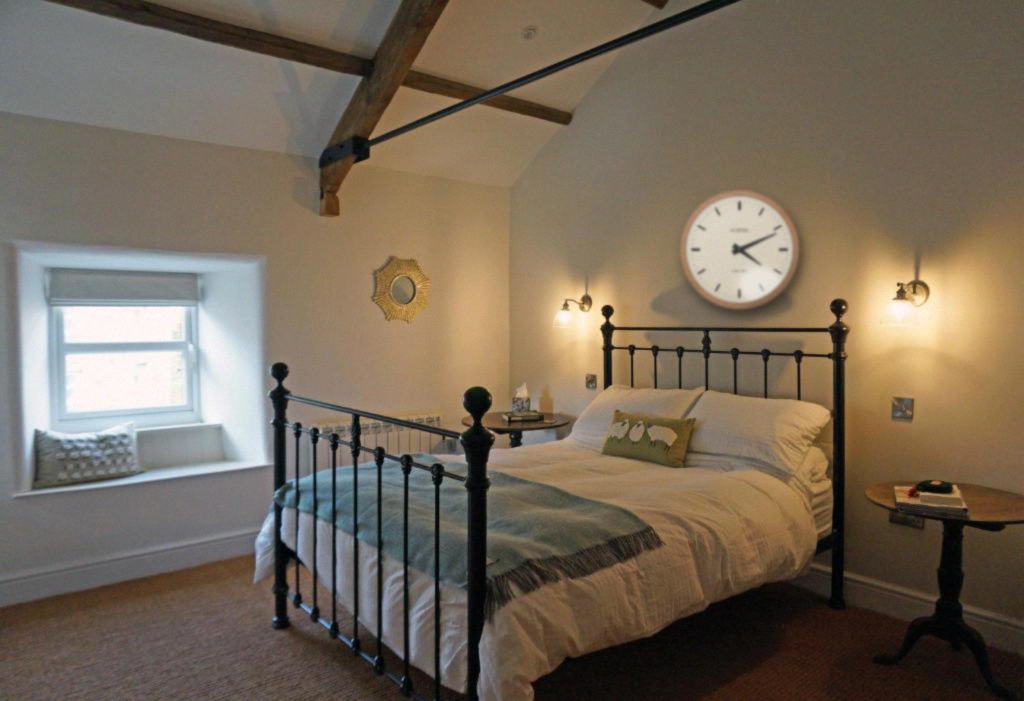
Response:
h=4 m=11
